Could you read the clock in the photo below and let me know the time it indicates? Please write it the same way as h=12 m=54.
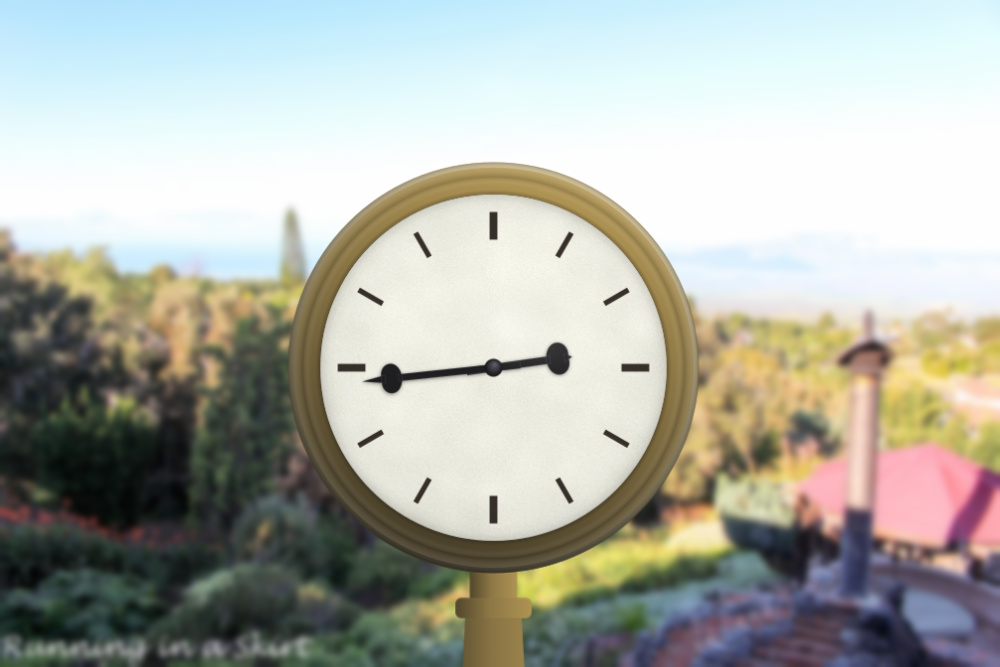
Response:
h=2 m=44
